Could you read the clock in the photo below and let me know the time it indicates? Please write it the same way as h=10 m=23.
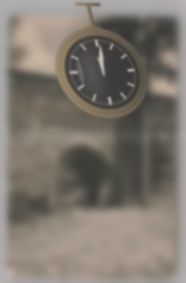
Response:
h=12 m=1
